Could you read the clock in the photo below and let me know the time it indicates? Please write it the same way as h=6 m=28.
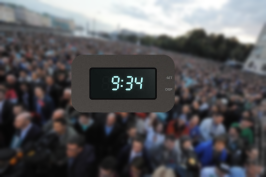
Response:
h=9 m=34
